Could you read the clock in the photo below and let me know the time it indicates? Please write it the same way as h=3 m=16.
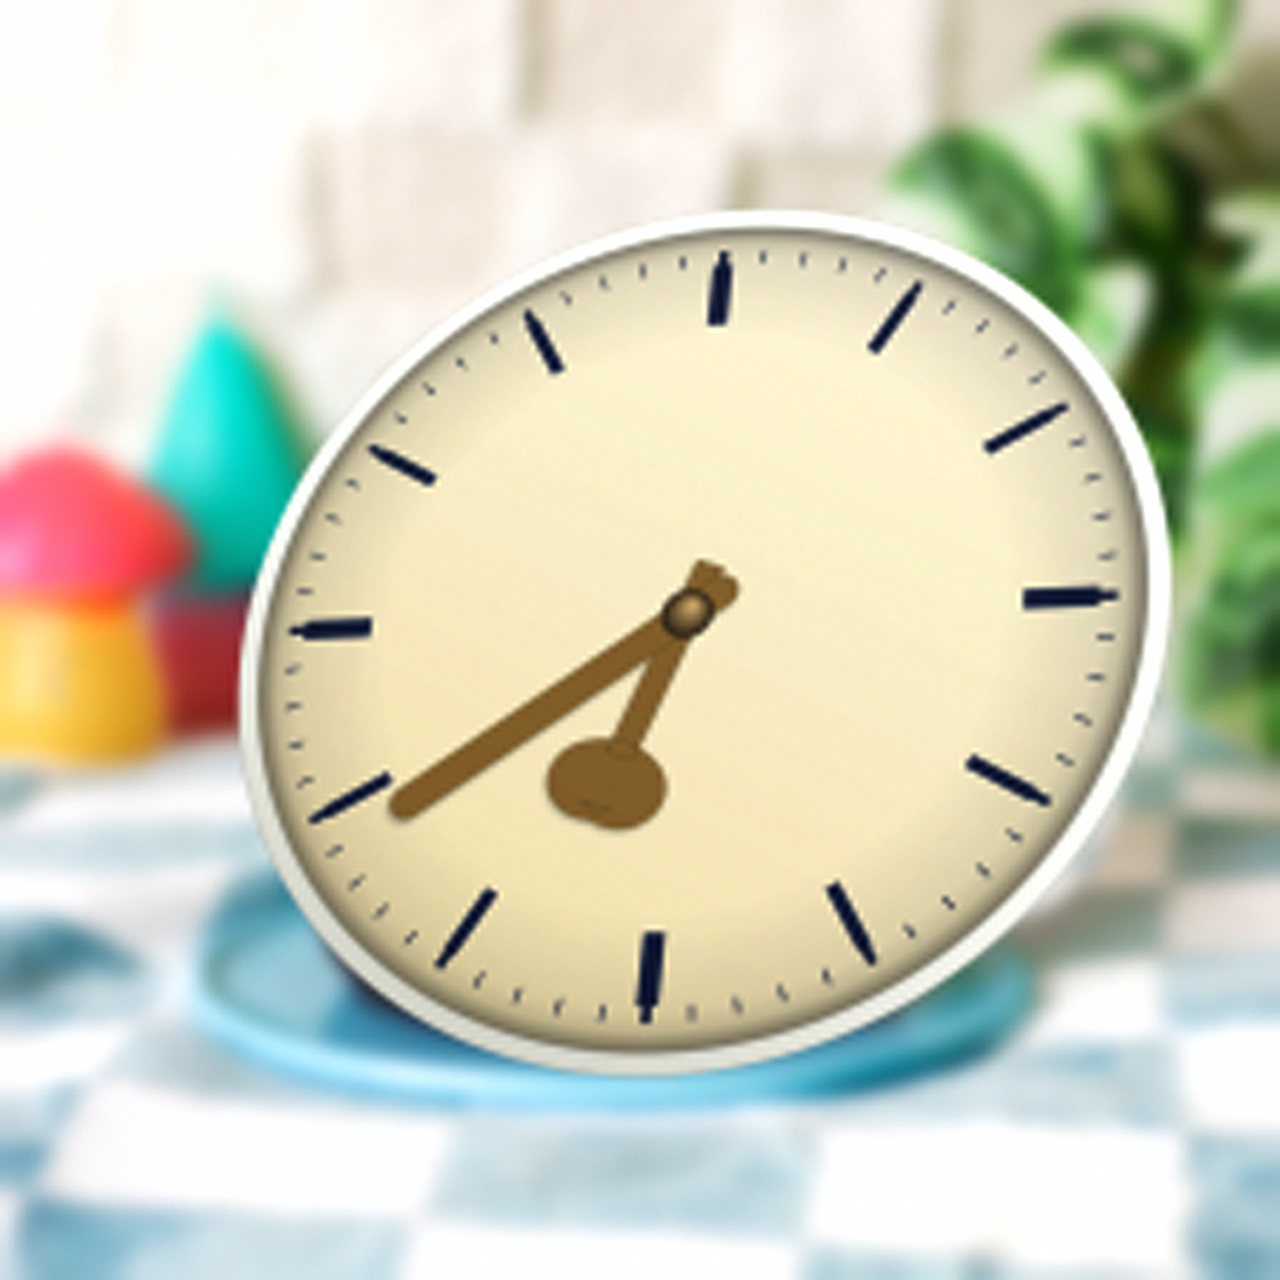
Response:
h=6 m=39
